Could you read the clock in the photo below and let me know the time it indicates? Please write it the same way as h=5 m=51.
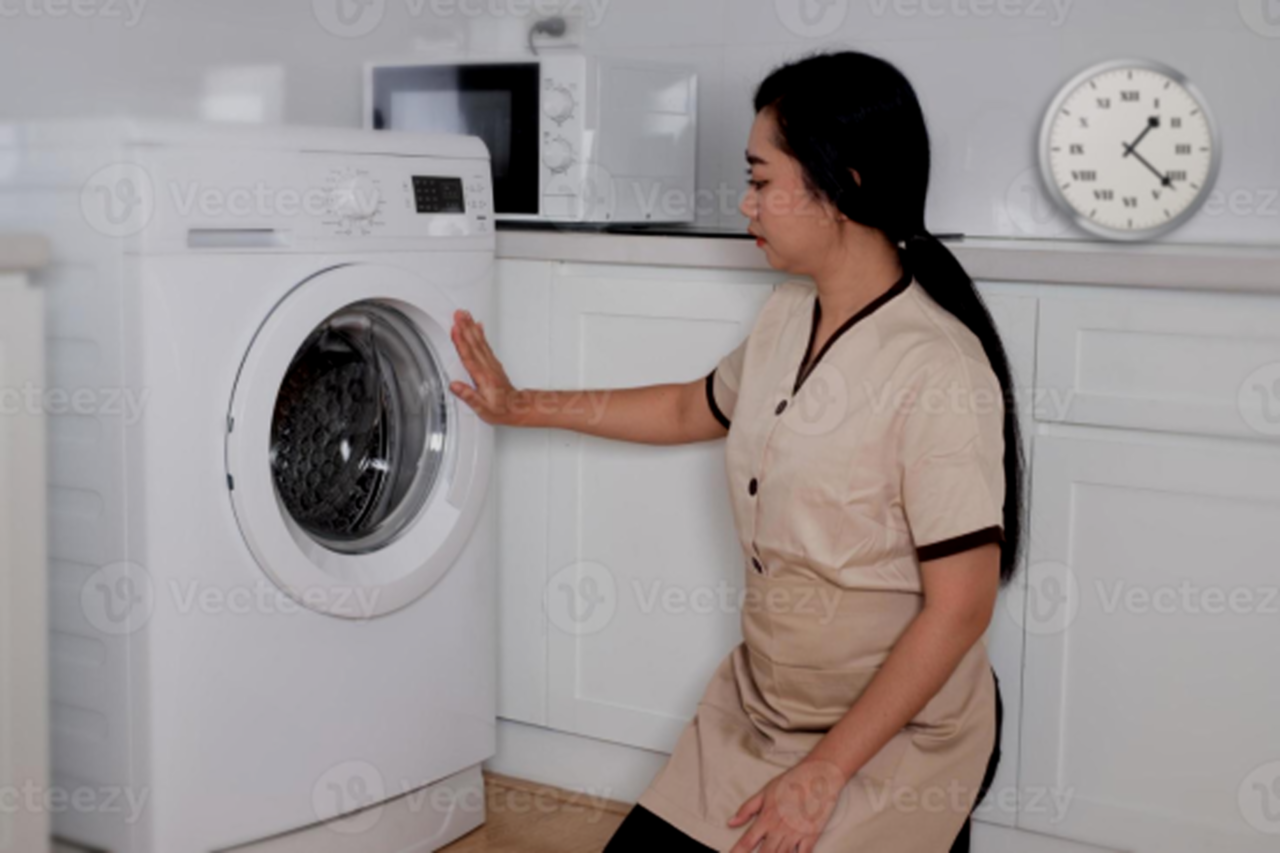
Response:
h=1 m=22
